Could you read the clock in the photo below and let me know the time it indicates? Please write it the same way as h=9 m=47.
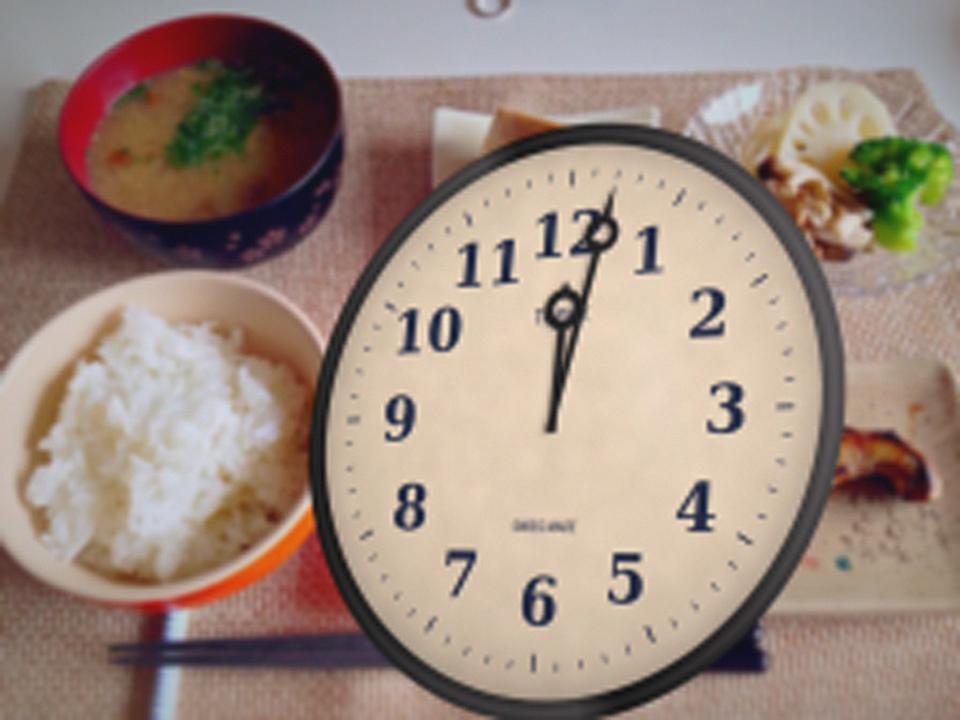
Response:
h=12 m=2
